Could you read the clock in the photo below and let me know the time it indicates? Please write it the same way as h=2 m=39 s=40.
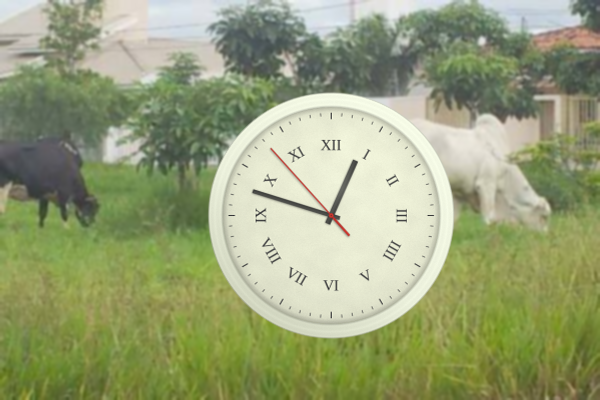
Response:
h=12 m=47 s=53
